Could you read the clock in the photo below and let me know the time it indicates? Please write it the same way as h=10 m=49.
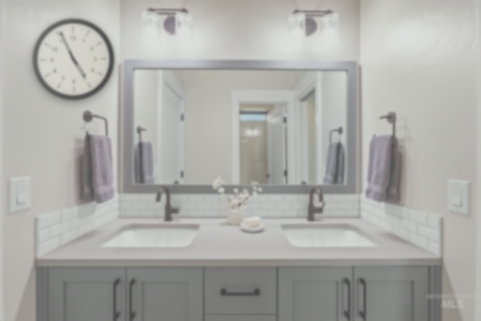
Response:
h=4 m=56
